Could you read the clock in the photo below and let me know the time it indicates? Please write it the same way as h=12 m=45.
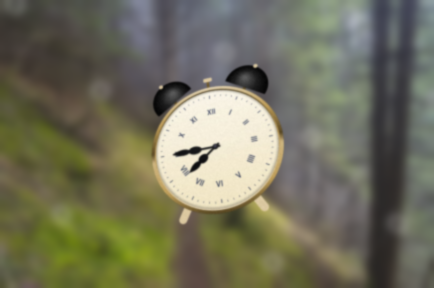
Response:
h=7 m=45
